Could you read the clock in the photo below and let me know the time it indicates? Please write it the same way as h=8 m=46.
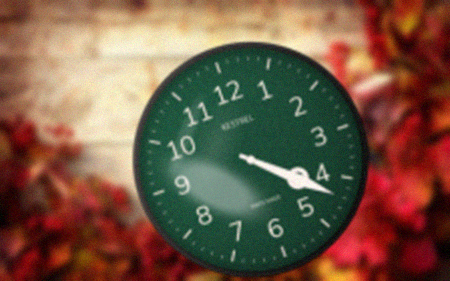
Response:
h=4 m=22
